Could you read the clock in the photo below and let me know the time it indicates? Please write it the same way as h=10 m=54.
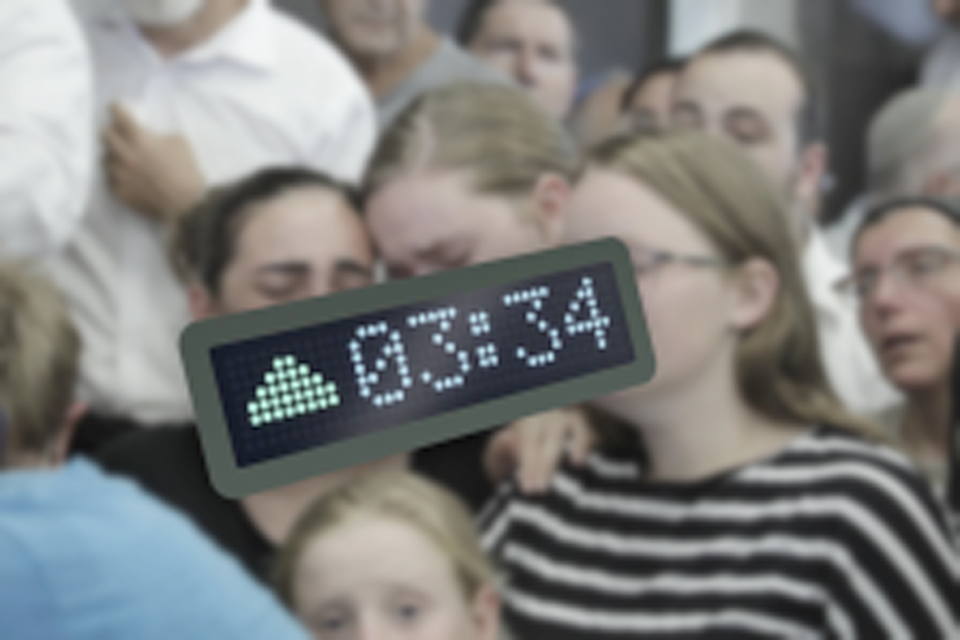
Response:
h=3 m=34
